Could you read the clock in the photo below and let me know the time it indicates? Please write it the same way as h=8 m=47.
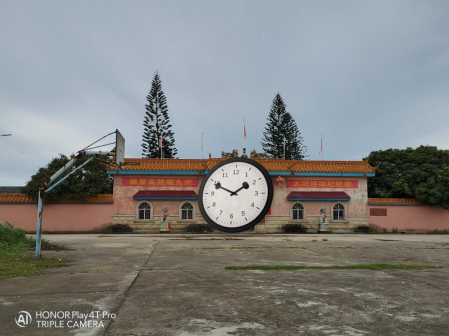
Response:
h=1 m=49
